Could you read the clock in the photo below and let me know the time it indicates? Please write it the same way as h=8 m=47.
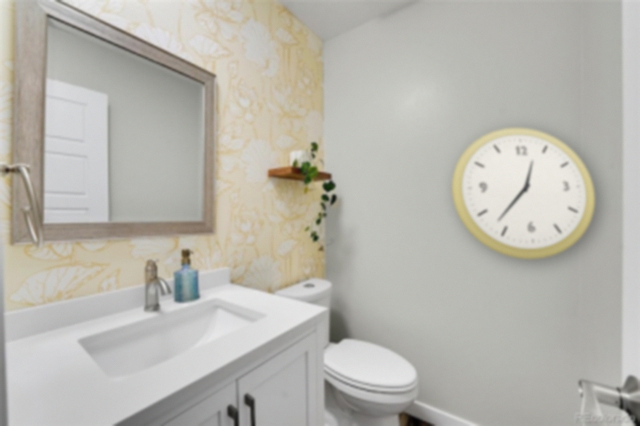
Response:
h=12 m=37
